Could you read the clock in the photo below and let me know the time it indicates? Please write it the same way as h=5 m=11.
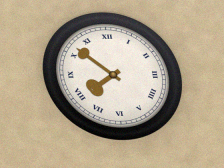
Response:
h=7 m=52
